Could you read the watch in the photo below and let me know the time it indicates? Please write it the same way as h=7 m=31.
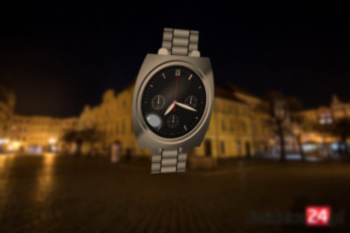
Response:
h=7 m=18
